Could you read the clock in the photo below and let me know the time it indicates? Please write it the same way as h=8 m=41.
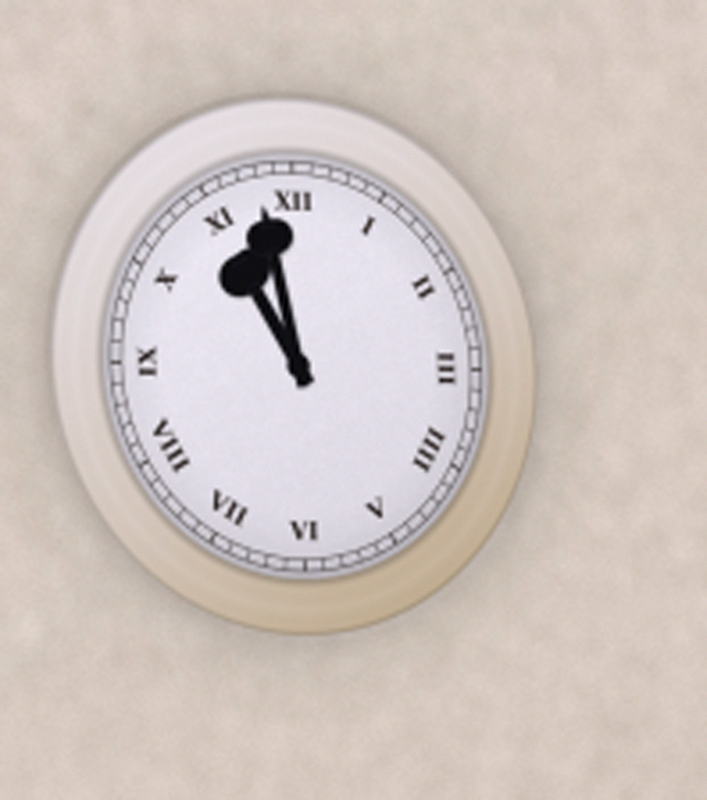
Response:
h=10 m=58
